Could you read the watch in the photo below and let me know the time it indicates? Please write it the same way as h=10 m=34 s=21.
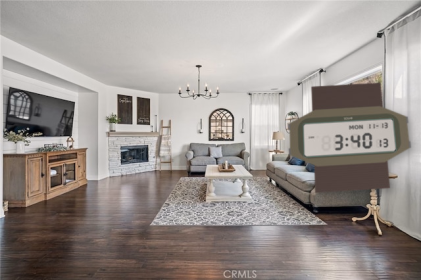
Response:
h=3 m=40 s=13
